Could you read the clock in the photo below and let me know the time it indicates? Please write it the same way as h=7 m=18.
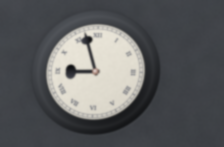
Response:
h=8 m=57
